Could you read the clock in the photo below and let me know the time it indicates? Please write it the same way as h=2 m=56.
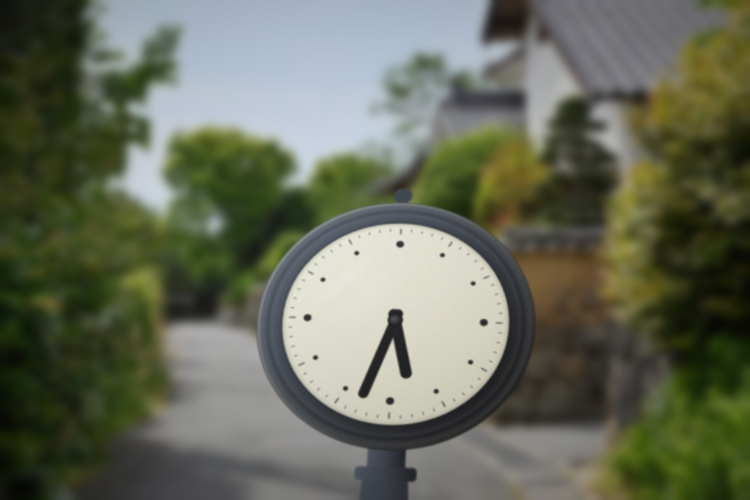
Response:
h=5 m=33
